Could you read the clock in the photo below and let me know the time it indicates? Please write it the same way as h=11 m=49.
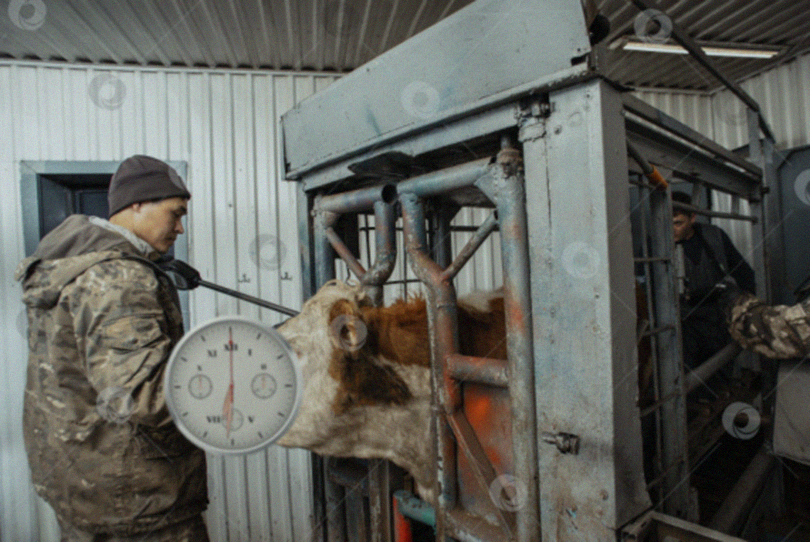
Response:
h=6 m=31
